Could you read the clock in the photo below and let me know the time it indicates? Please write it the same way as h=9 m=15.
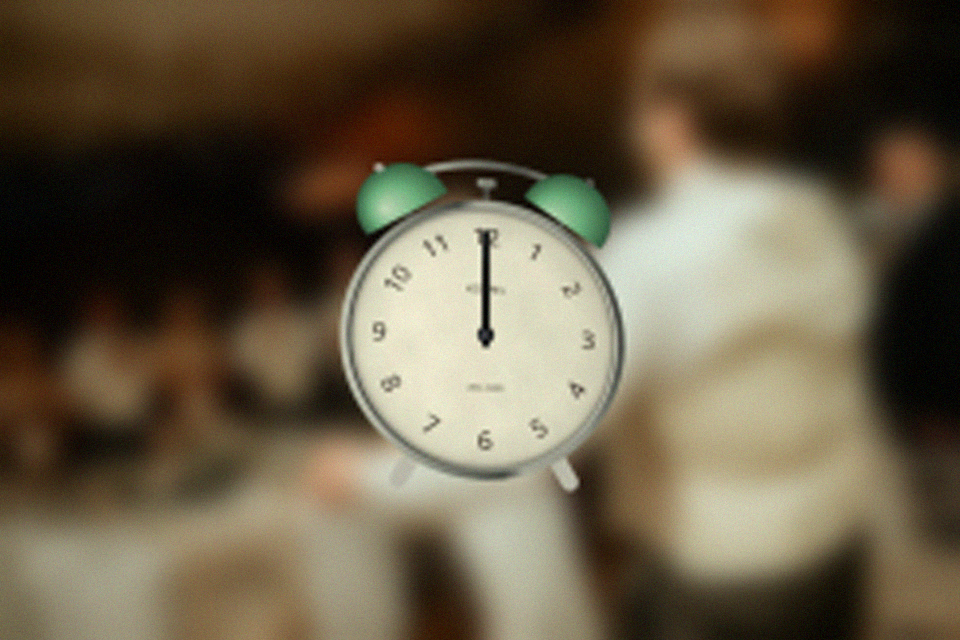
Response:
h=12 m=0
